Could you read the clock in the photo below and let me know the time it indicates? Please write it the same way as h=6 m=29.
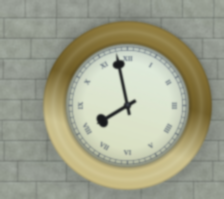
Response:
h=7 m=58
